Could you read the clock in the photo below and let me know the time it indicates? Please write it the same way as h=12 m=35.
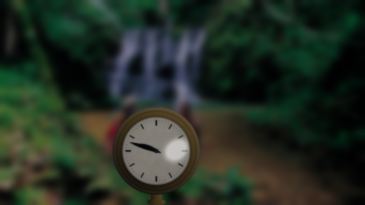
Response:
h=9 m=48
